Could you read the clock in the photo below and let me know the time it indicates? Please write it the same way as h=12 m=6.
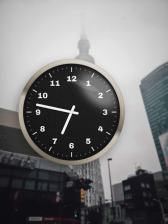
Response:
h=6 m=47
